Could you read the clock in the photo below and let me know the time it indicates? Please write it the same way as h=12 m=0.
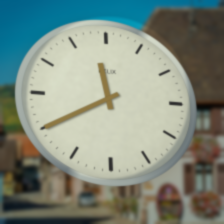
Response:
h=11 m=40
